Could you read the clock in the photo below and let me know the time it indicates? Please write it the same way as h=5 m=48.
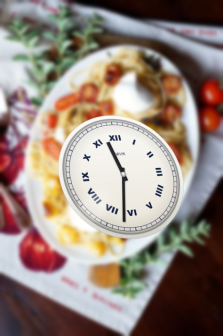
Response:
h=11 m=32
